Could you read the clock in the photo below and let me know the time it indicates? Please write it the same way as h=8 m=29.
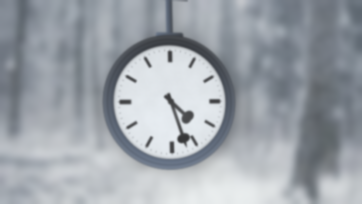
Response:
h=4 m=27
